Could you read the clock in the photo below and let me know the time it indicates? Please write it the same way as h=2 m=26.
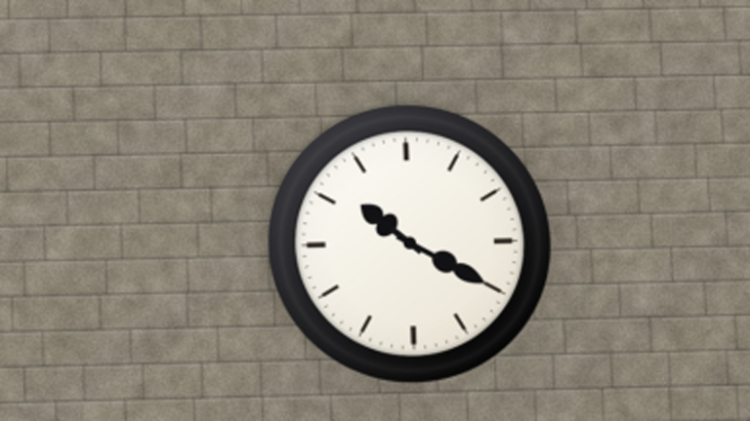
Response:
h=10 m=20
